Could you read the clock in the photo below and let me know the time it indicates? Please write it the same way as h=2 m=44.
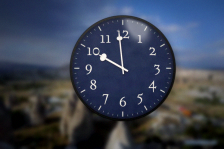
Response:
h=9 m=59
